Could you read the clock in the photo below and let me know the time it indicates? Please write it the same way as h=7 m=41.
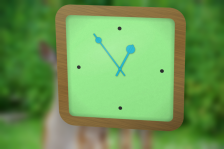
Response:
h=12 m=54
